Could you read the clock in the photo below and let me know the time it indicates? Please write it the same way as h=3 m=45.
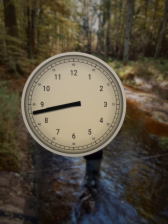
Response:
h=8 m=43
